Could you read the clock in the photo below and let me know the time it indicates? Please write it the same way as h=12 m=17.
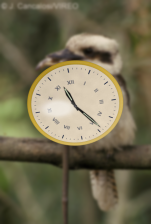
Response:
h=11 m=24
